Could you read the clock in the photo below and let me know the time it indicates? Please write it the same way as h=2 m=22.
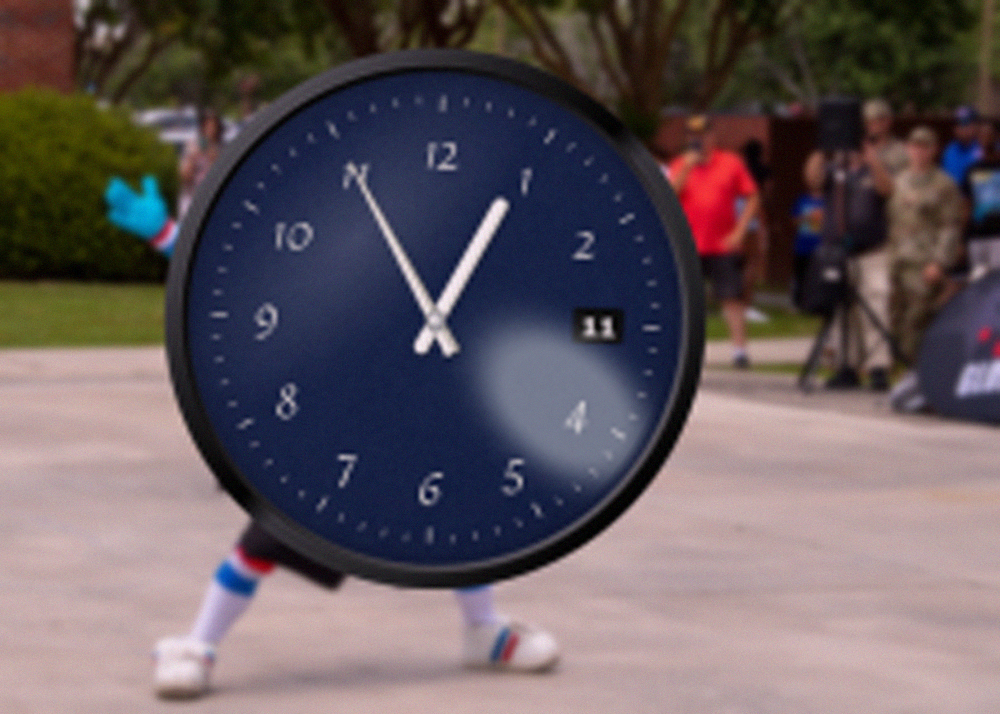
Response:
h=12 m=55
